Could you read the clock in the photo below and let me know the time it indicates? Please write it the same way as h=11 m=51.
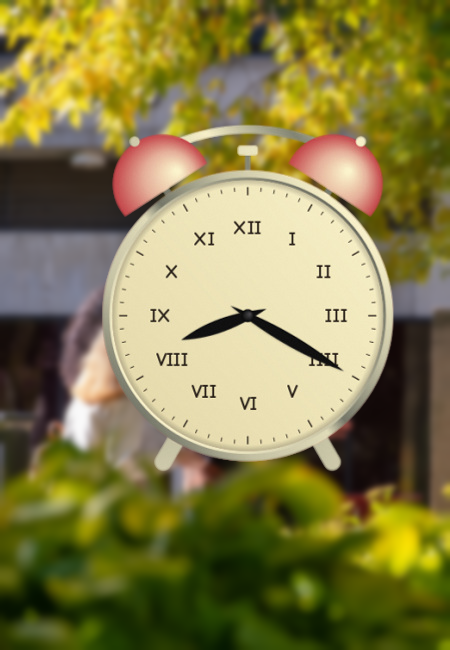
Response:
h=8 m=20
